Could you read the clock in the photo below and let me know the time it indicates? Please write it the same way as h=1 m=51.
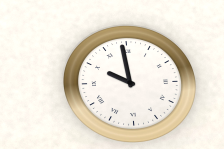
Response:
h=9 m=59
